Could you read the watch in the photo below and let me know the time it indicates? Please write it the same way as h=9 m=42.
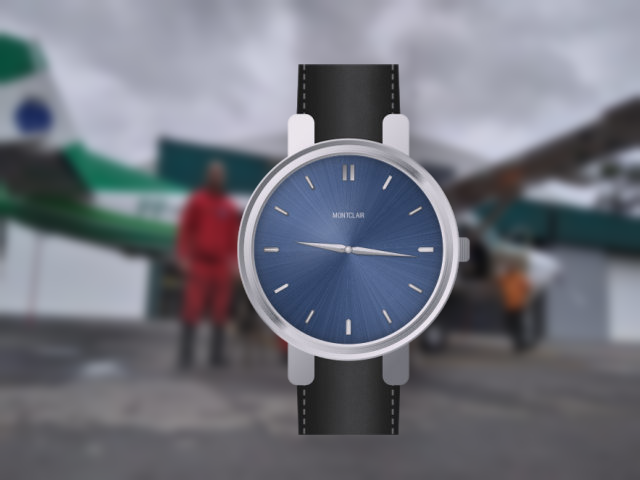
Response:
h=9 m=16
